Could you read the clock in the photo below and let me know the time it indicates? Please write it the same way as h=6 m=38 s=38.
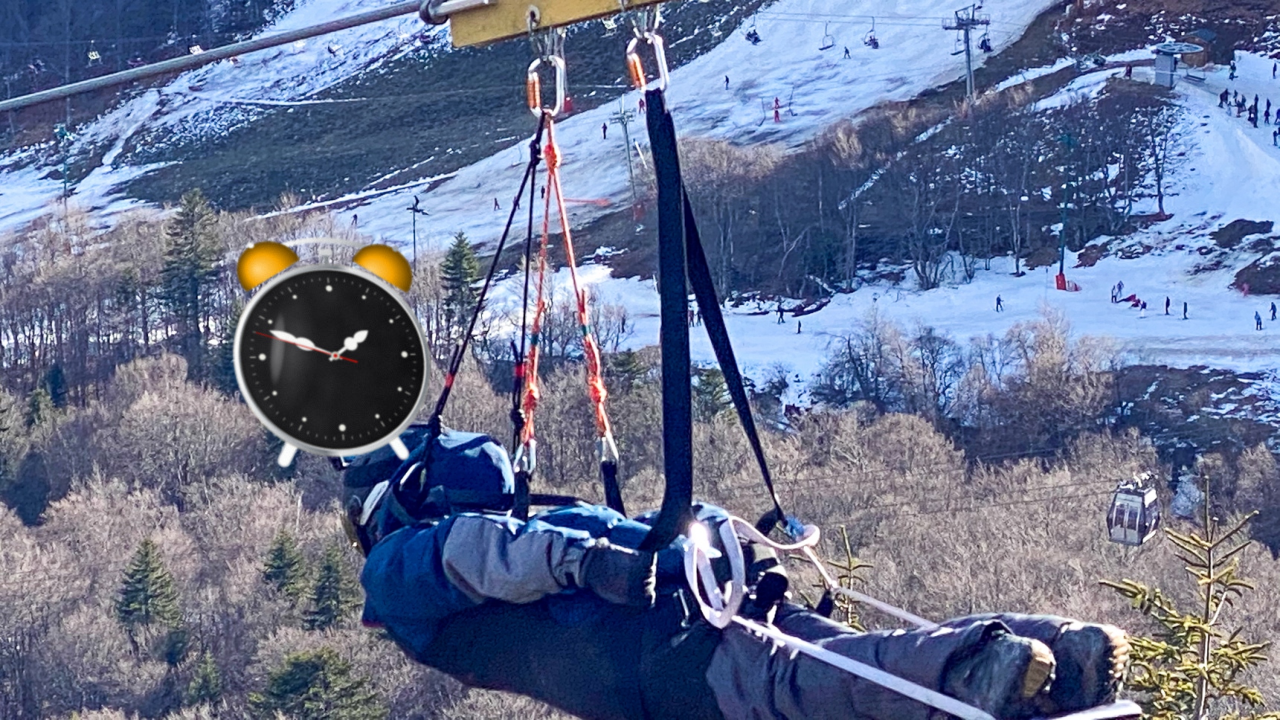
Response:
h=1 m=48 s=48
